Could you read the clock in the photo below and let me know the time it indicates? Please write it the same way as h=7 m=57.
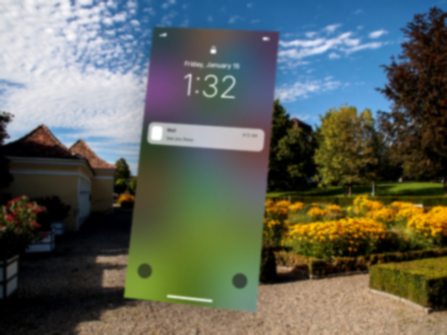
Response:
h=1 m=32
